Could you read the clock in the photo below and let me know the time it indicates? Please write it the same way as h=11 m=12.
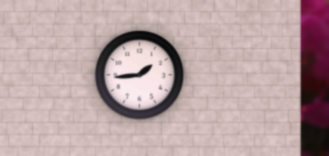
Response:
h=1 m=44
